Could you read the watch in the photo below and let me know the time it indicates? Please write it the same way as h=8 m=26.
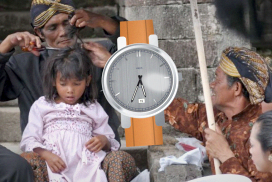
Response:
h=5 m=34
